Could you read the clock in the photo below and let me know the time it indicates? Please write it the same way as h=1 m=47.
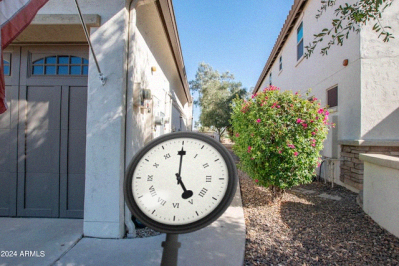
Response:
h=5 m=0
